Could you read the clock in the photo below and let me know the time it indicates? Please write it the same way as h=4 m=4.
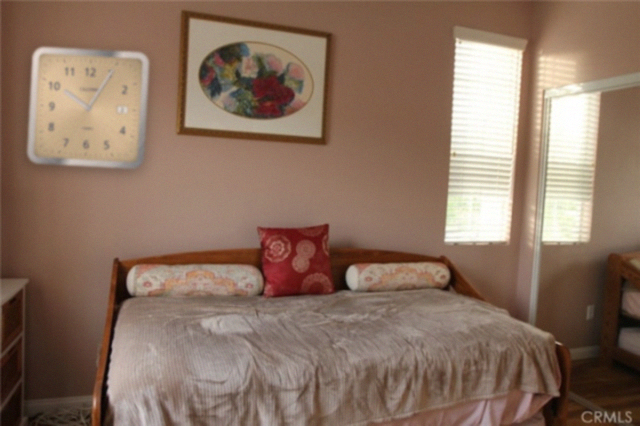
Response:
h=10 m=5
